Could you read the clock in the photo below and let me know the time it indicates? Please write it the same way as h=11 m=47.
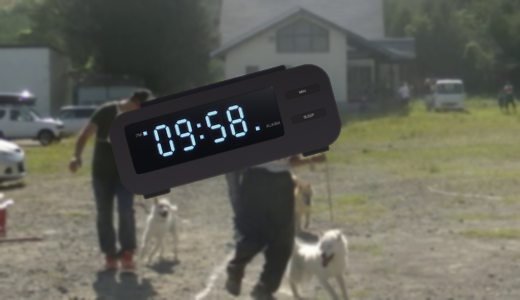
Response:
h=9 m=58
